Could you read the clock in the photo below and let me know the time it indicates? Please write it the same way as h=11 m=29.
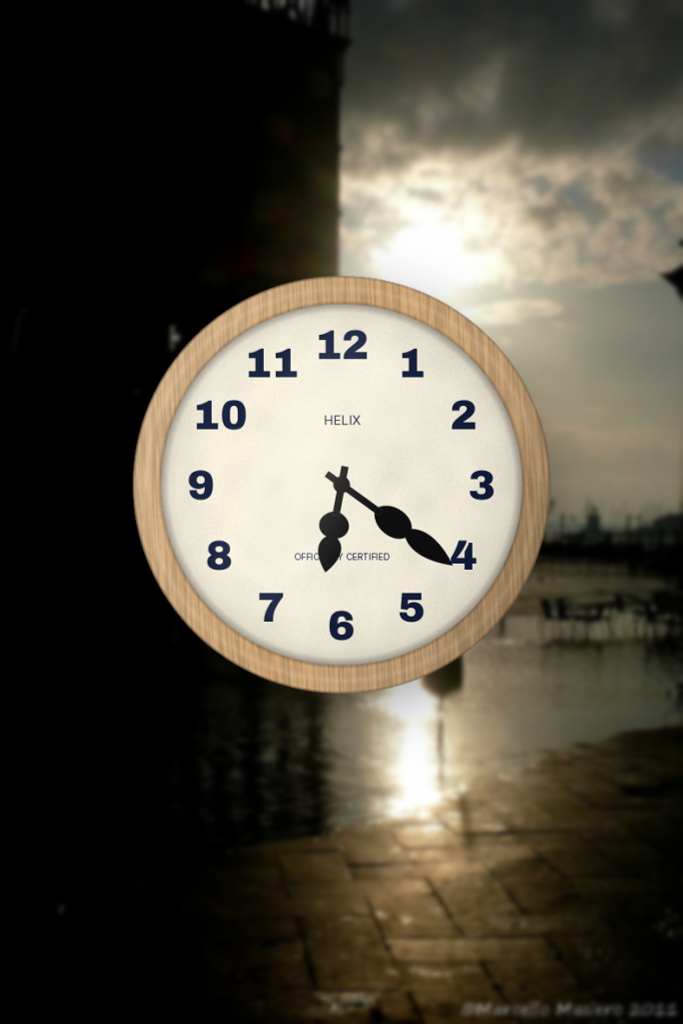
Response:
h=6 m=21
